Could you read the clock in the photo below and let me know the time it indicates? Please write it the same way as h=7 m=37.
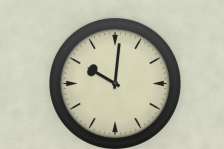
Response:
h=10 m=1
